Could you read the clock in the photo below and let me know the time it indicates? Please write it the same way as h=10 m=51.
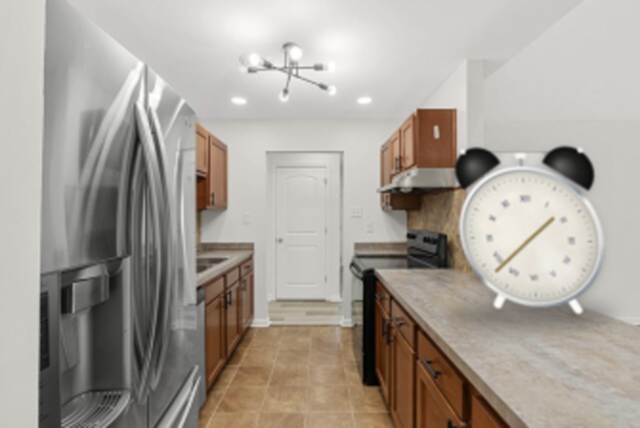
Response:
h=1 m=38
